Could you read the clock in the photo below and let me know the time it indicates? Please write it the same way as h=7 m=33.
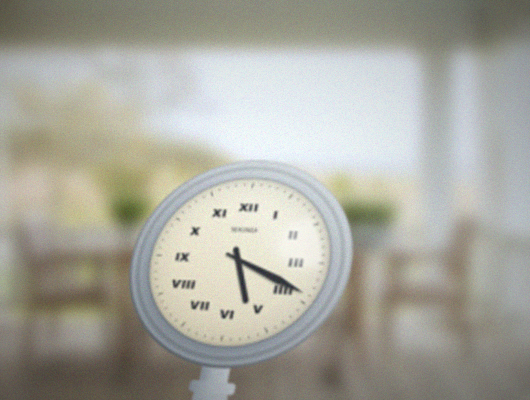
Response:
h=5 m=19
